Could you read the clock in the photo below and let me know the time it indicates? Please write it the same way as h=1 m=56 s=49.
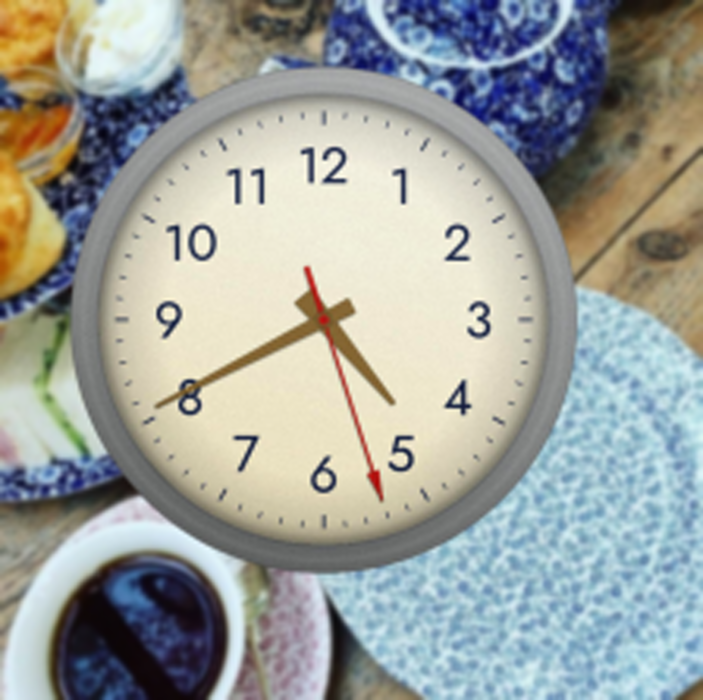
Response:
h=4 m=40 s=27
